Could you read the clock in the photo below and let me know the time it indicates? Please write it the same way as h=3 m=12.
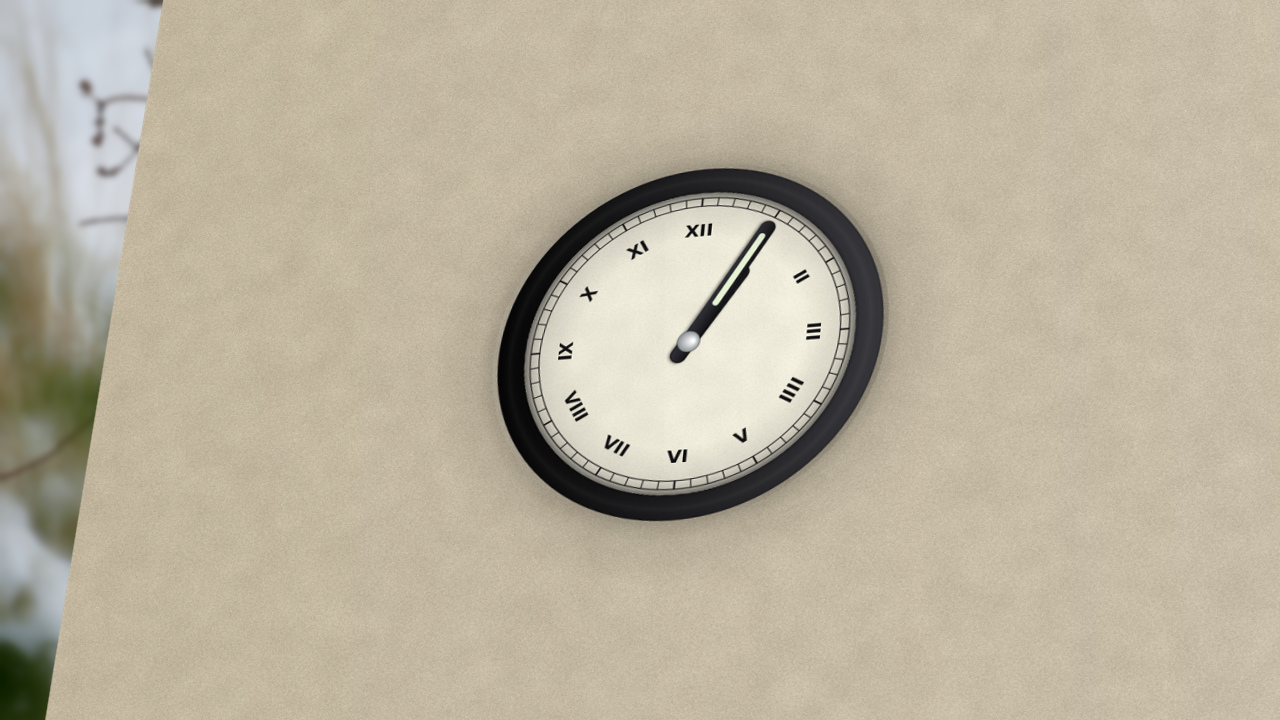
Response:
h=1 m=5
